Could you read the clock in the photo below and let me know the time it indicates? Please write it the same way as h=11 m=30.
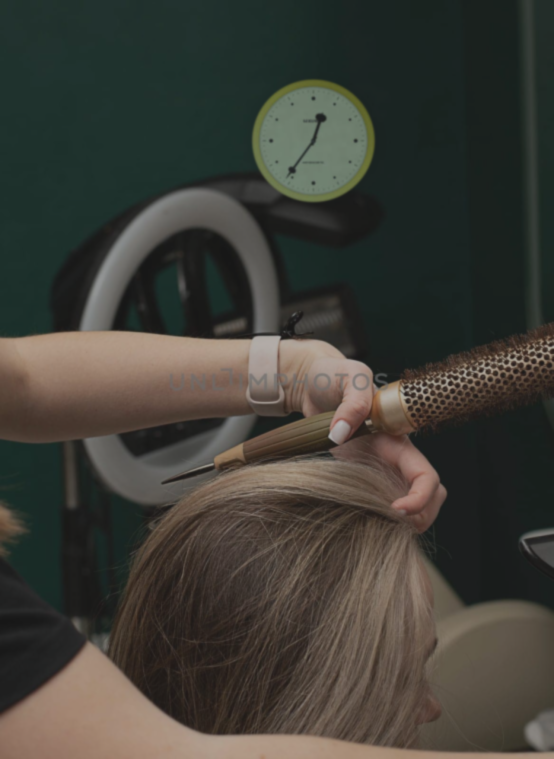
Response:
h=12 m=36
